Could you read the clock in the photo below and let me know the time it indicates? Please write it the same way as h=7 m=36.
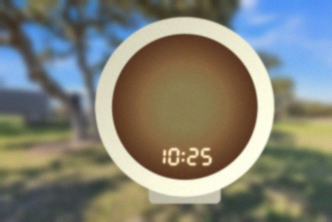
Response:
h=10 m=25
